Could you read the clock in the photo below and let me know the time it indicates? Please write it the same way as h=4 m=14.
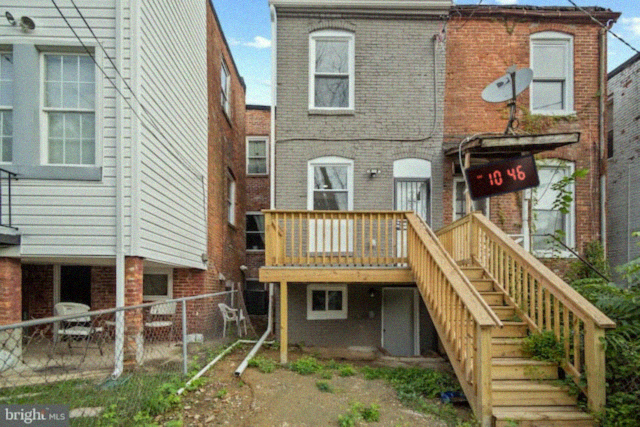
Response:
h=10 m=46
